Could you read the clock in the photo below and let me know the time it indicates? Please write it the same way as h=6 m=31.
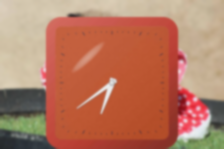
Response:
h=6 m=39
